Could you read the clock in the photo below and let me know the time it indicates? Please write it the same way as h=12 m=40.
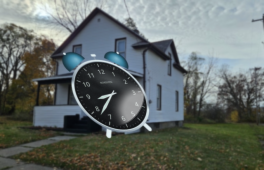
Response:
h=8 m=38
